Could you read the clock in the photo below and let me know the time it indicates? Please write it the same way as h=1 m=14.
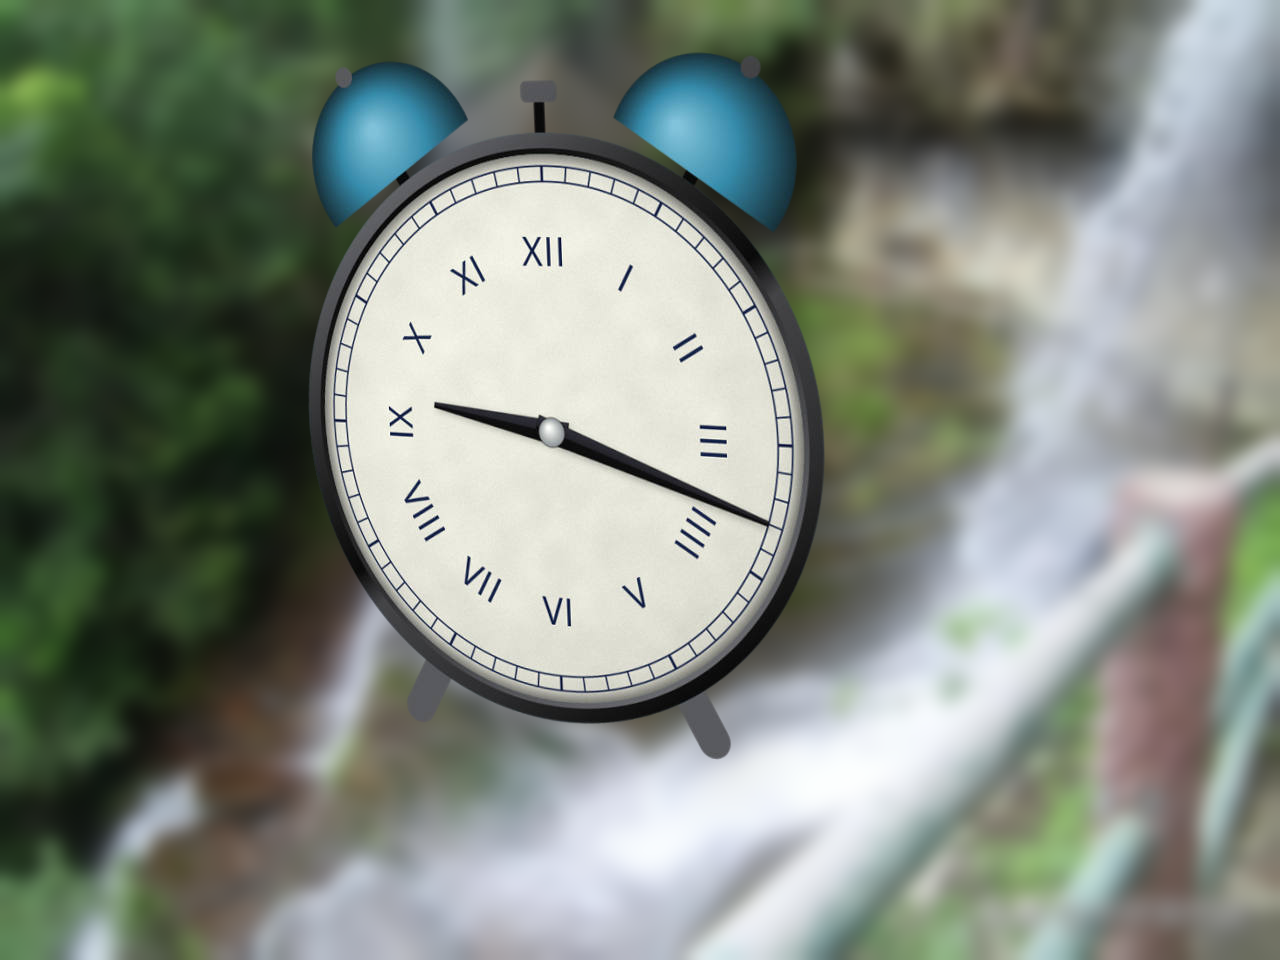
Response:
h=9 m=18
